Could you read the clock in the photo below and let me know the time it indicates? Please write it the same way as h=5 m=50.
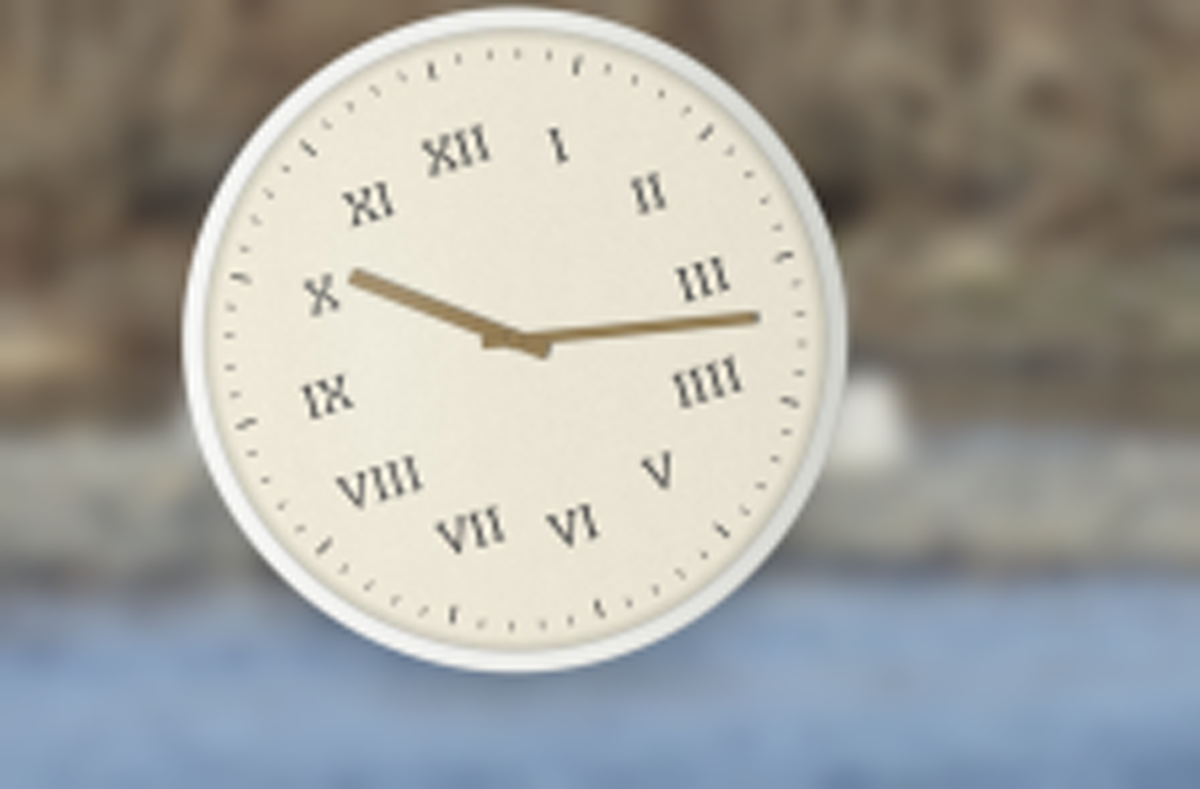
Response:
h=10 m=17
